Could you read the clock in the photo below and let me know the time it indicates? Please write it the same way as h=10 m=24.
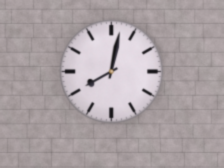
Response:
h=8 m=2
